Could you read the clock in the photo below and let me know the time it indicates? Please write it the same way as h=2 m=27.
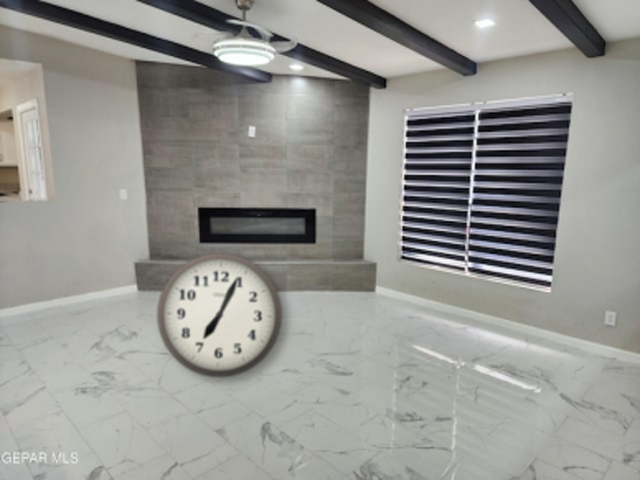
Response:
h=7 m=4
